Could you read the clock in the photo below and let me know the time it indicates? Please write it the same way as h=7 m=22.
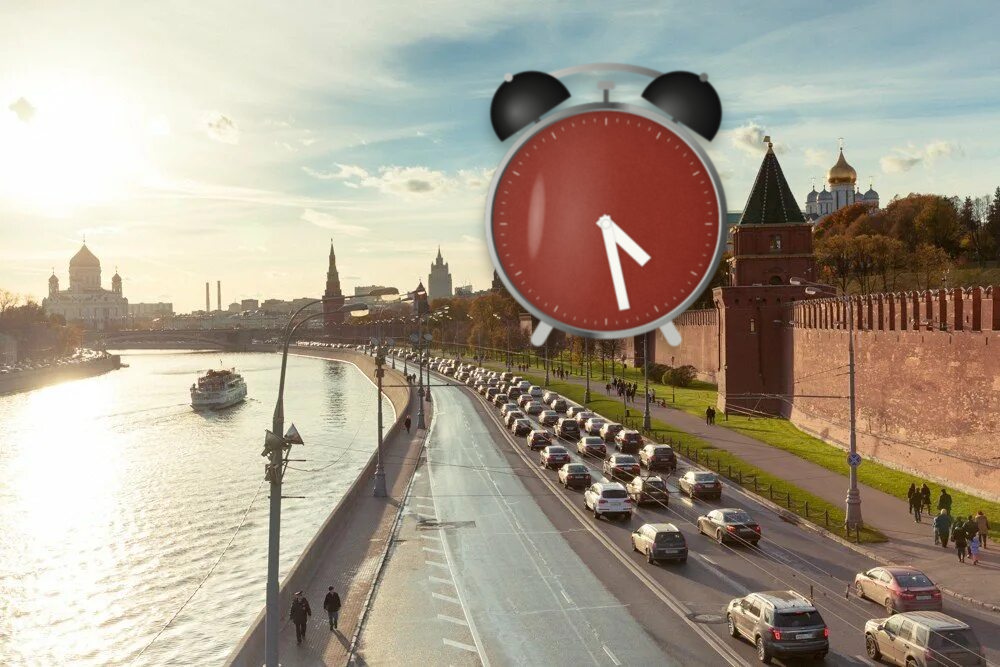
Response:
h=4 m=28
